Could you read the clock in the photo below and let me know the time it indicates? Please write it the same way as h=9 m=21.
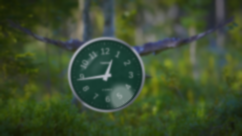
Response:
h=12 m=44
